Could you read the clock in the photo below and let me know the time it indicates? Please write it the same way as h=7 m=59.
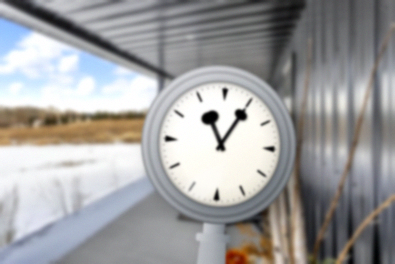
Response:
h=11 m=5
